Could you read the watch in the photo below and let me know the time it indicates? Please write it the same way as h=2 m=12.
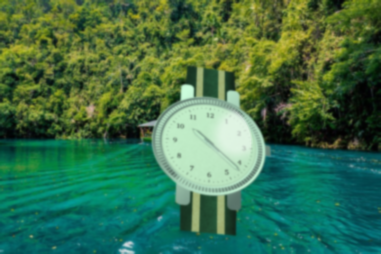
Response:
h=10 m=22
